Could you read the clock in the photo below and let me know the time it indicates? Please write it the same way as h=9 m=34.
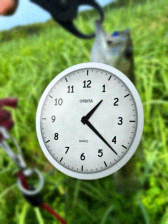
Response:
h=1 m=22
